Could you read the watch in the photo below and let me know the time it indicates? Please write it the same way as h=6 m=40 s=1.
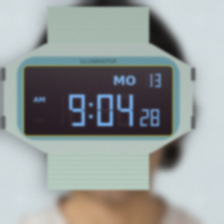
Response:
h=9 m=4 s=28
